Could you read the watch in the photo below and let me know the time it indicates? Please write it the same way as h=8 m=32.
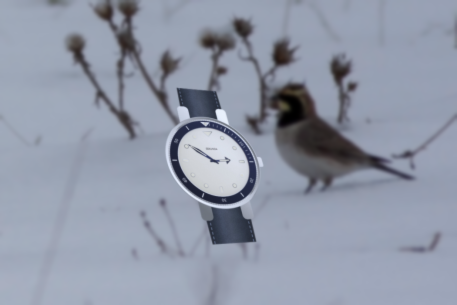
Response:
h=2 m=51
